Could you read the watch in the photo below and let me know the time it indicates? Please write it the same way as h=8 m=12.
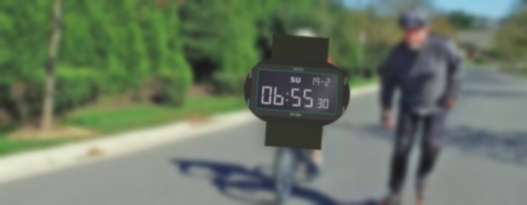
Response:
h=6 m=55
